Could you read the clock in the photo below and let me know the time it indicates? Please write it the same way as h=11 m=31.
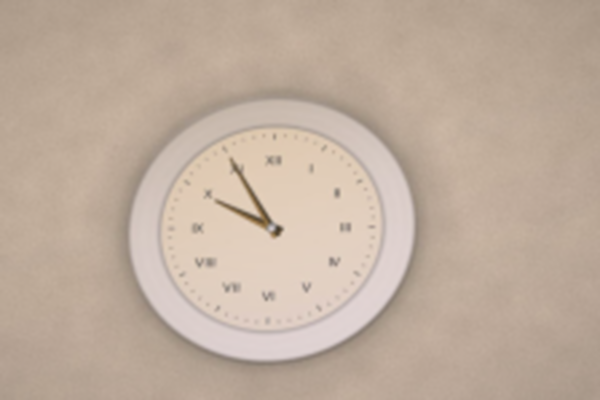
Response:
h=9 m=55
